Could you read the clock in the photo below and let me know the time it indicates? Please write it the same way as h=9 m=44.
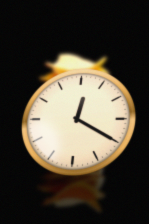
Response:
h=12 m=20
